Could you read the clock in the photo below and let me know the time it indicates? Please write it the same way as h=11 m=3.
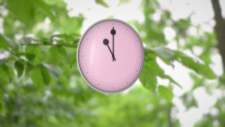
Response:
h=11 m=0
